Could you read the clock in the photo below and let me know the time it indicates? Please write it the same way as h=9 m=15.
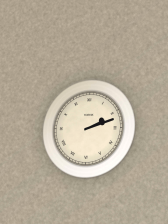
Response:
h=2 m=12
